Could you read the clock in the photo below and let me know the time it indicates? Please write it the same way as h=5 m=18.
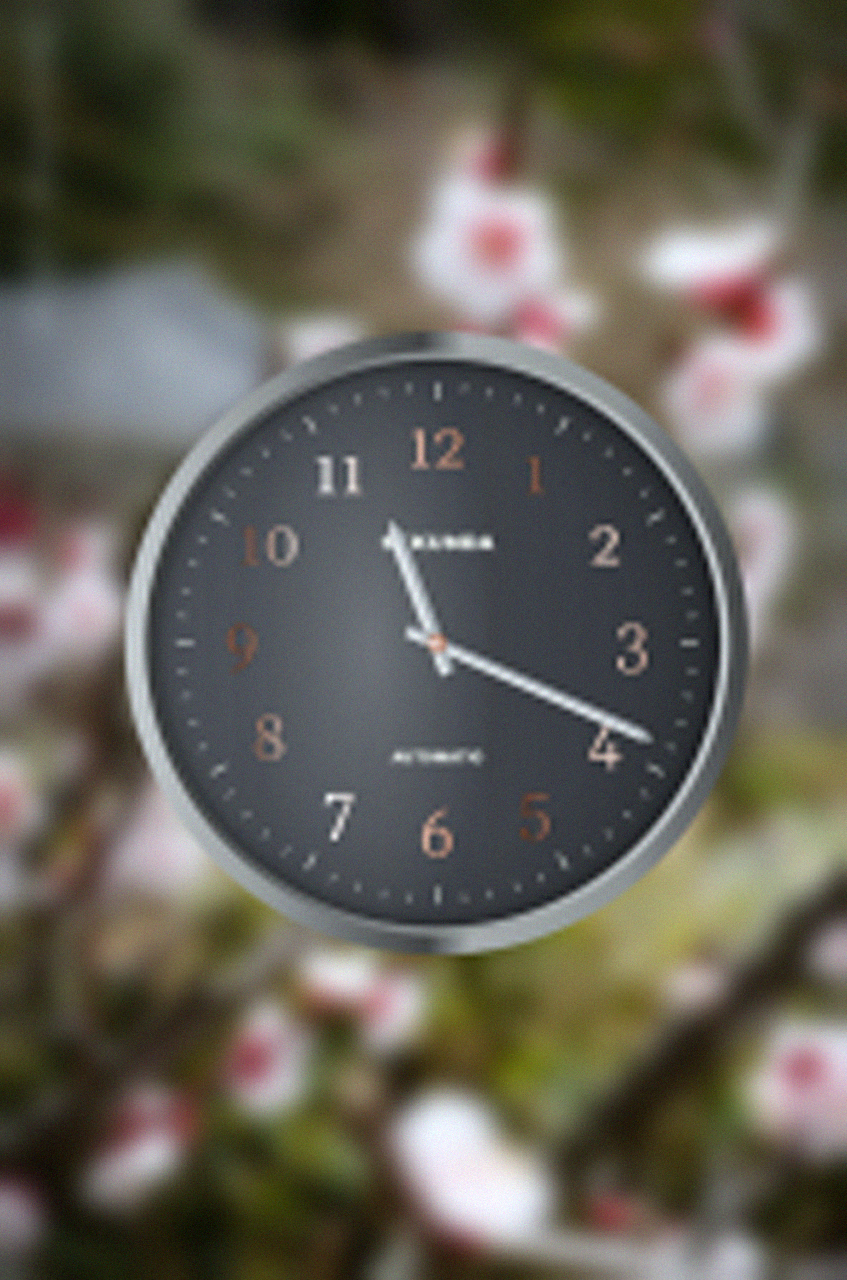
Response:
h=11 m=19
